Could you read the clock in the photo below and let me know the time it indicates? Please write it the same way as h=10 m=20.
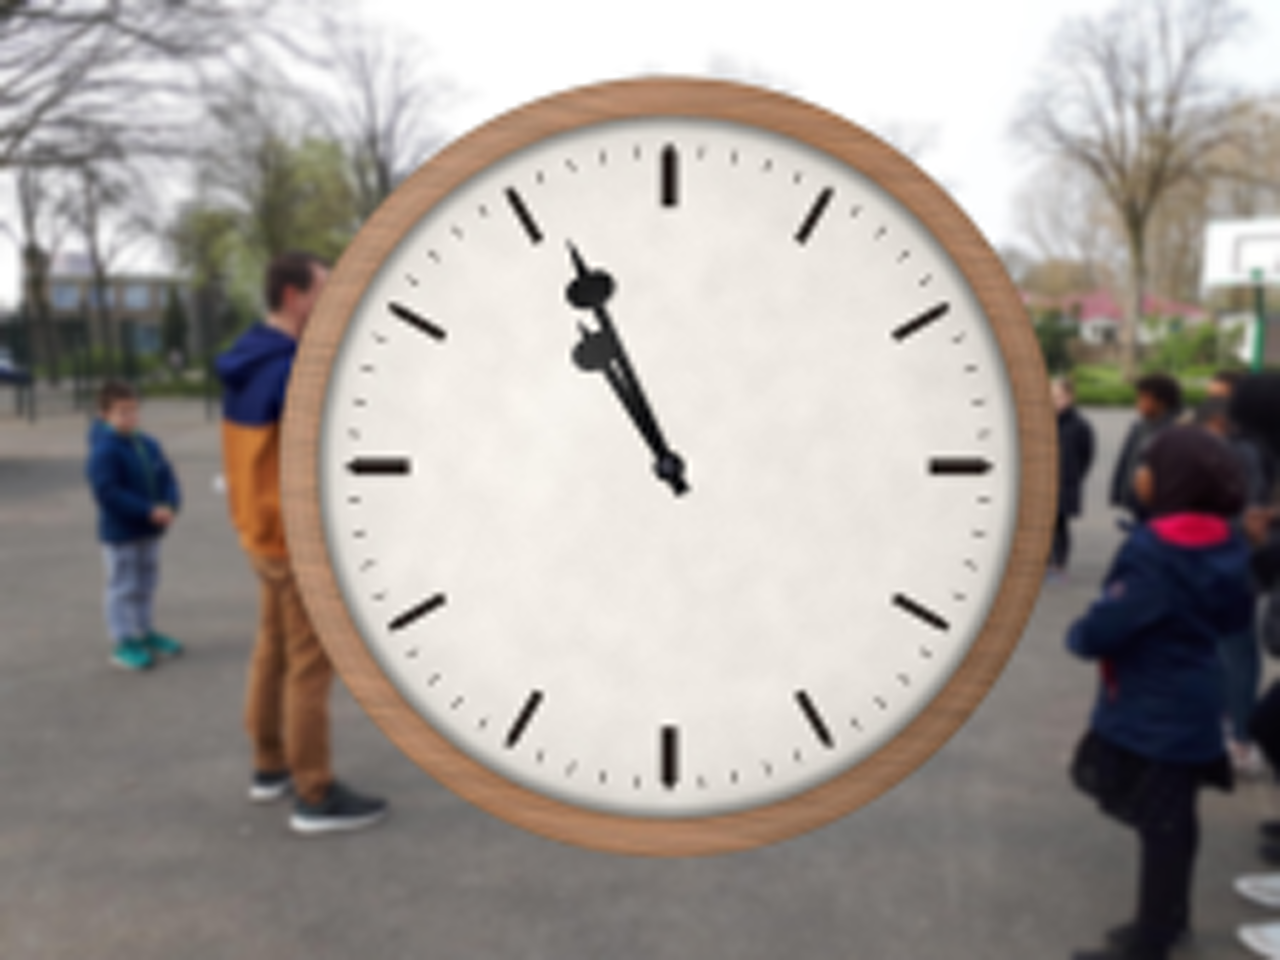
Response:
h=10 m=56
